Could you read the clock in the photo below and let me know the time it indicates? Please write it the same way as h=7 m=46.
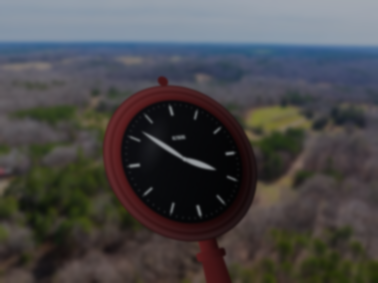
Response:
h=3 m=52
